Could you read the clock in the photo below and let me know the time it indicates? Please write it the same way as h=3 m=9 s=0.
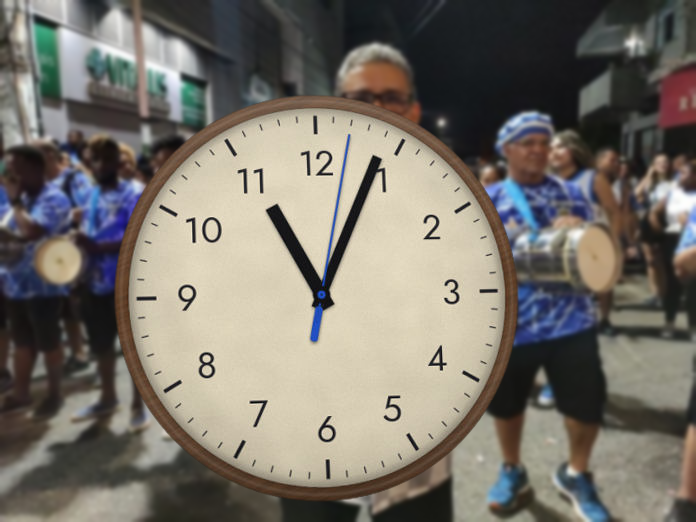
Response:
h=11 m=4 s=2
